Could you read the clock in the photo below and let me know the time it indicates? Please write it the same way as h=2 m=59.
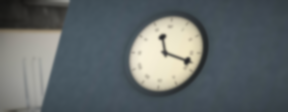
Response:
h=11 m=18
